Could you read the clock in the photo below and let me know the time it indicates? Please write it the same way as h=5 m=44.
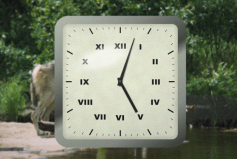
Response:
h=5 m=3
